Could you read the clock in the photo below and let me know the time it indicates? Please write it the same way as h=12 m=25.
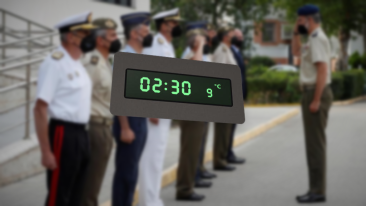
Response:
h=2 m=30
